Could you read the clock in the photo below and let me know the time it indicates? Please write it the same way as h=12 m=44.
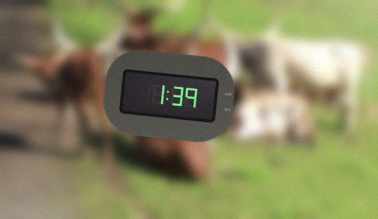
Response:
h=1 m=39
